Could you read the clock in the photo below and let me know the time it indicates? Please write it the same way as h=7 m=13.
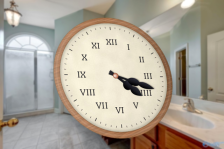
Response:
h=4 m=18
